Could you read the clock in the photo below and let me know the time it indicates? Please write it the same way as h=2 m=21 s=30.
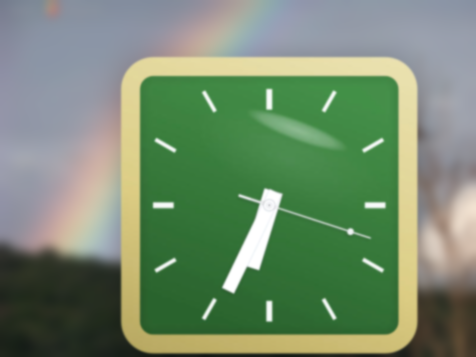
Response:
h=6 m=34 s=18
